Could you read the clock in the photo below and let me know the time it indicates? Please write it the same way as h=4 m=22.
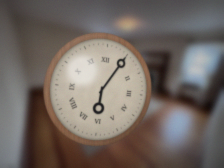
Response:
h=6 m=5
